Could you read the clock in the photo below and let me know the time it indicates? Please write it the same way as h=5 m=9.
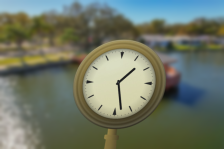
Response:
h=1 m=28
